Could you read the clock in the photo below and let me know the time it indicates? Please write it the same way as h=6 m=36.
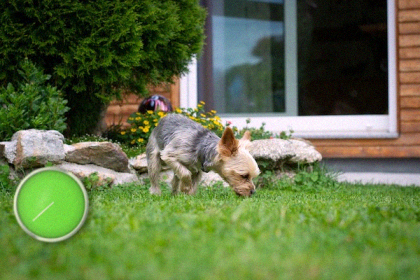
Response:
h=7 m=38
